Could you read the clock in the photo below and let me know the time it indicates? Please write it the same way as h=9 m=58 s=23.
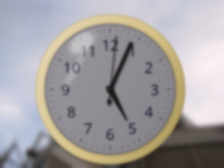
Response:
h=5 m=4 s=1
